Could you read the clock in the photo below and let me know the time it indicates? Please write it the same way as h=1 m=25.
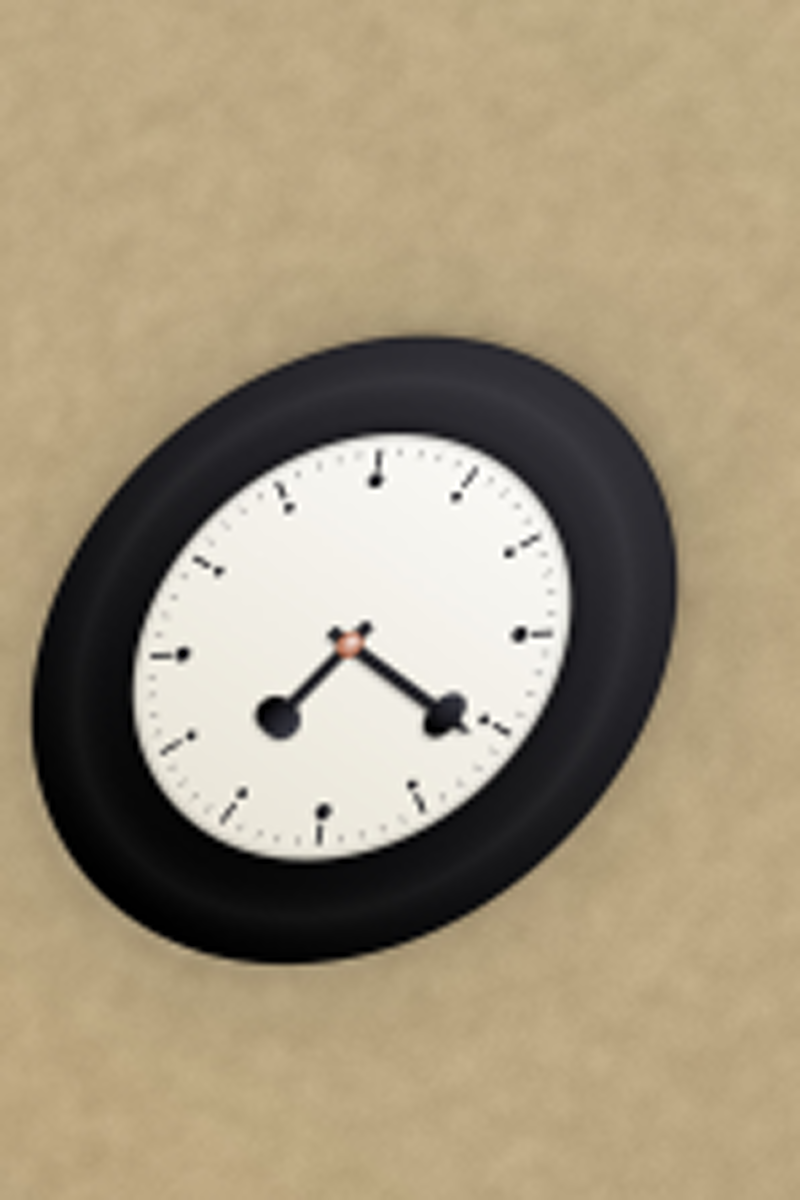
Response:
h=7 m=21
